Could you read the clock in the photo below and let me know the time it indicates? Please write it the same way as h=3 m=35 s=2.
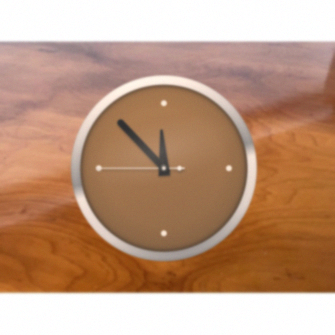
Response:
h=11 m=52 s=45
